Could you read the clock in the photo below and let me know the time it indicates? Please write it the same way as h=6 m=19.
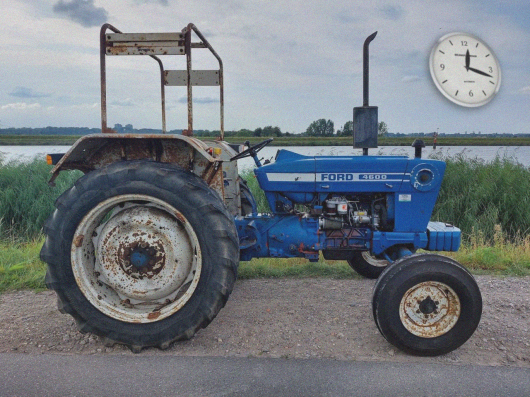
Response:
h=12 m=18
